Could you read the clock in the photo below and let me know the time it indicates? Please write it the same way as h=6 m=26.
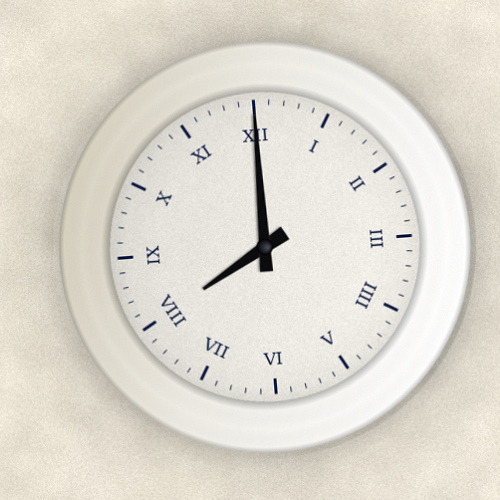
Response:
h=8 m=0
